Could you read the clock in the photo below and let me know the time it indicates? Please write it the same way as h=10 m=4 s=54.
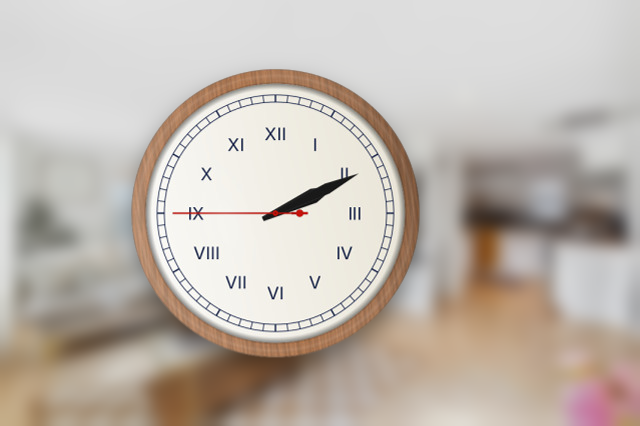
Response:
h=2 m=10 s=45
